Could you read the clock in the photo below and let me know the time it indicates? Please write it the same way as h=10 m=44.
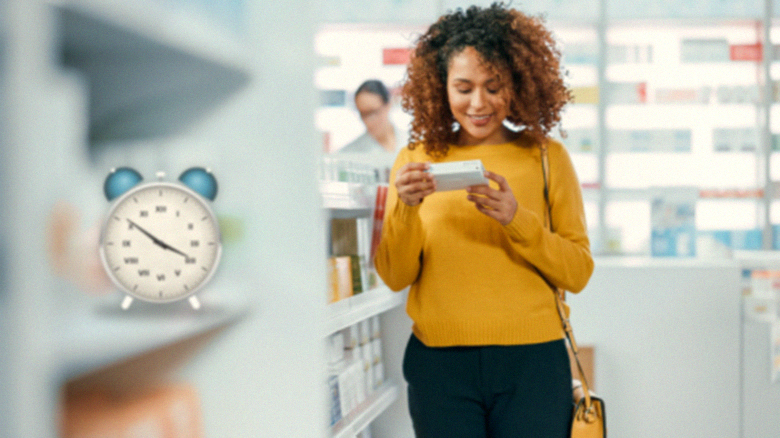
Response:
h=3 m=51
